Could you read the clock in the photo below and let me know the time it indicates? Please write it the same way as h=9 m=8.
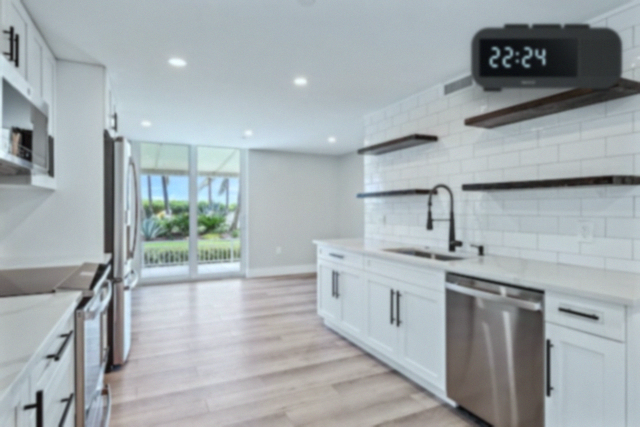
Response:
h=22 m=24
